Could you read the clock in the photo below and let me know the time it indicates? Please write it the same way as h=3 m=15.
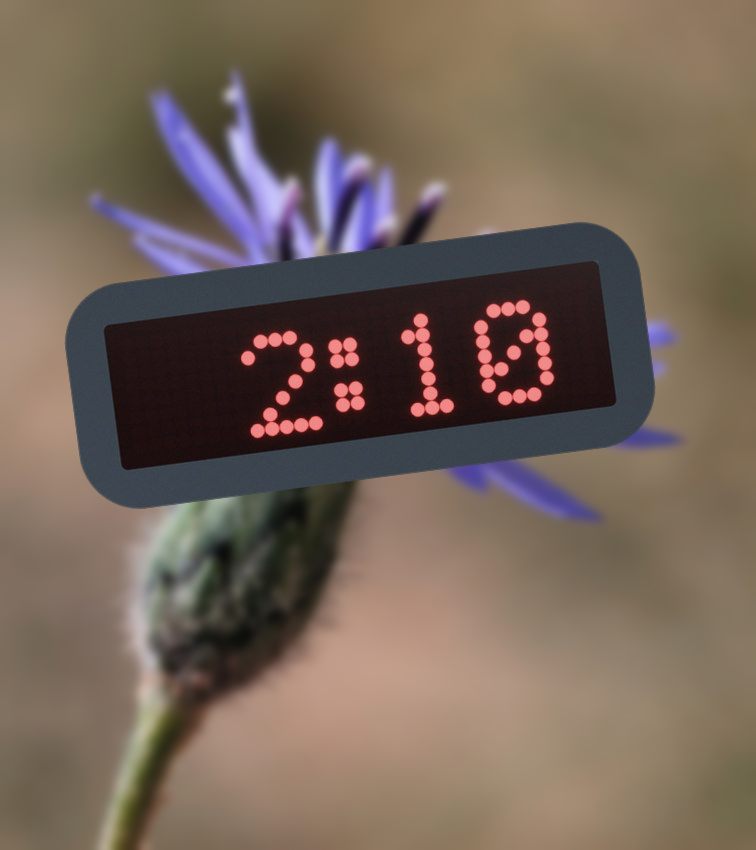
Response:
h=2 m=10
